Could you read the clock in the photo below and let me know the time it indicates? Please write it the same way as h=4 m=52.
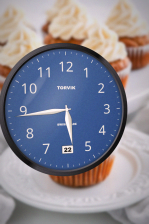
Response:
h=5 m=44
